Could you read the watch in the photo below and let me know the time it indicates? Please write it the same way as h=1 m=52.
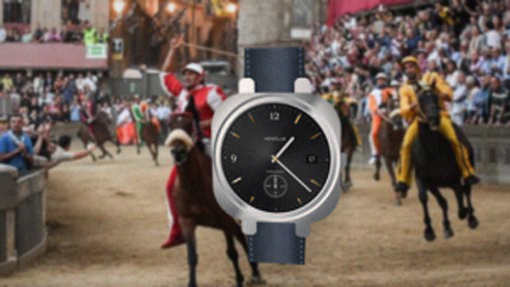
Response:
h=1 m=22
